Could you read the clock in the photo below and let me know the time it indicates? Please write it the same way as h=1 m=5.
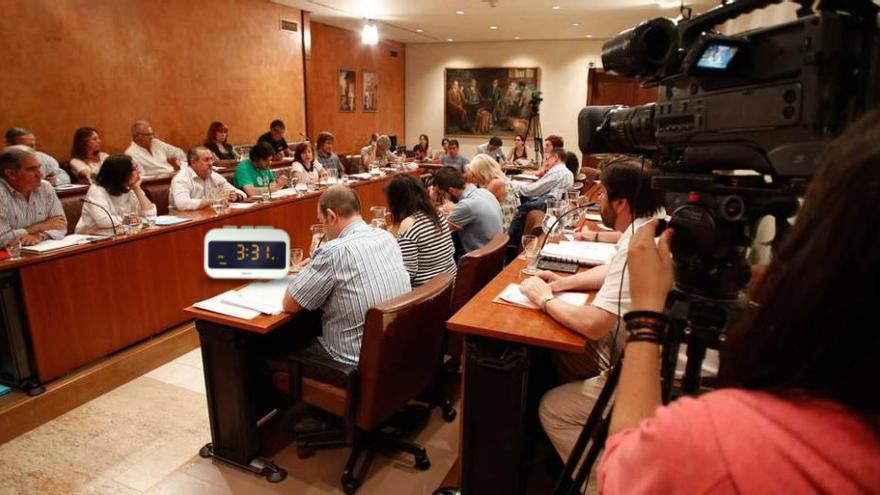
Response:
h=3 m=31
